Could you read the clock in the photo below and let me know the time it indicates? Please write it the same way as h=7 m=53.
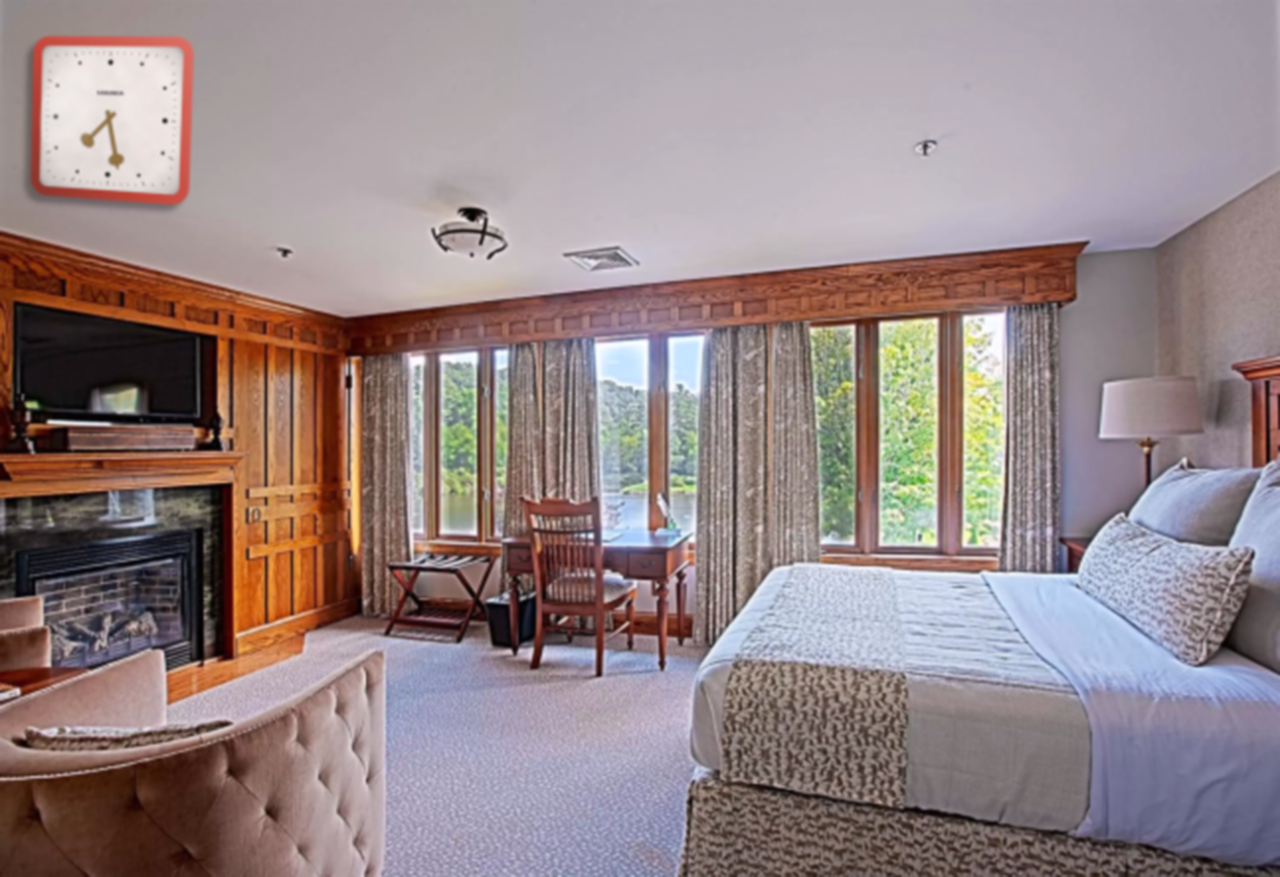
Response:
h=7 m=28
